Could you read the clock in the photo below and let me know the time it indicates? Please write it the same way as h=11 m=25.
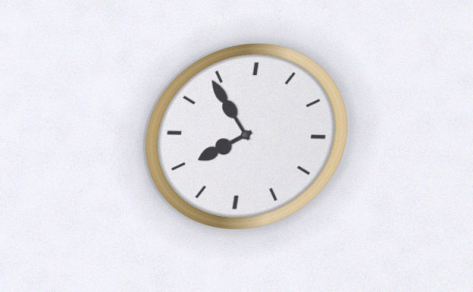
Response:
h=7 m=54
